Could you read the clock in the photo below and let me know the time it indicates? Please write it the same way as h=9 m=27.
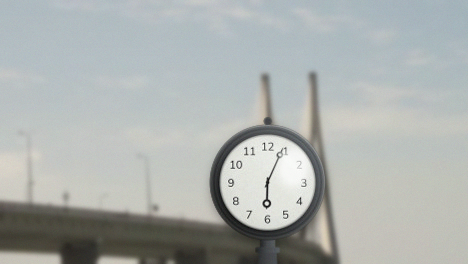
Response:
h=6 m=4
